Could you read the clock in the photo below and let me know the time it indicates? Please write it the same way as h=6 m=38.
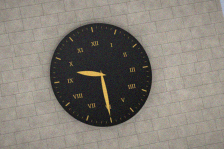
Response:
h=9 m=30
